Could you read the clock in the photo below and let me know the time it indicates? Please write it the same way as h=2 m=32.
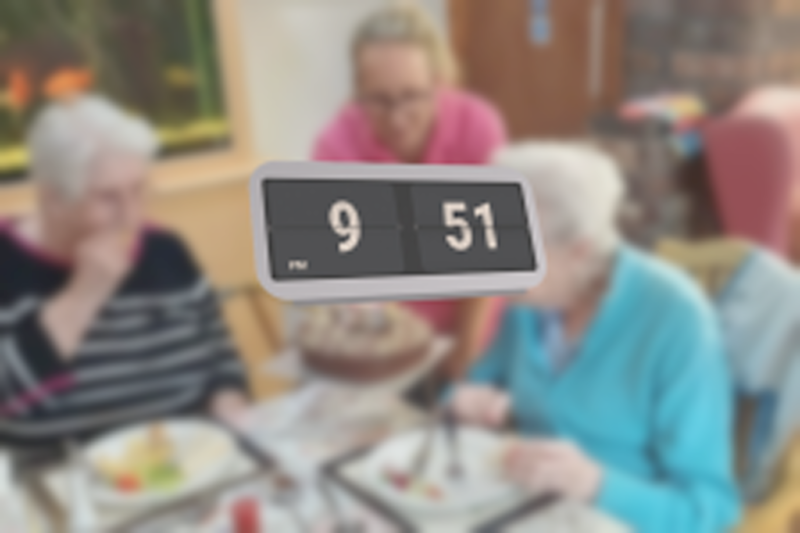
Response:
h=9 m=51
